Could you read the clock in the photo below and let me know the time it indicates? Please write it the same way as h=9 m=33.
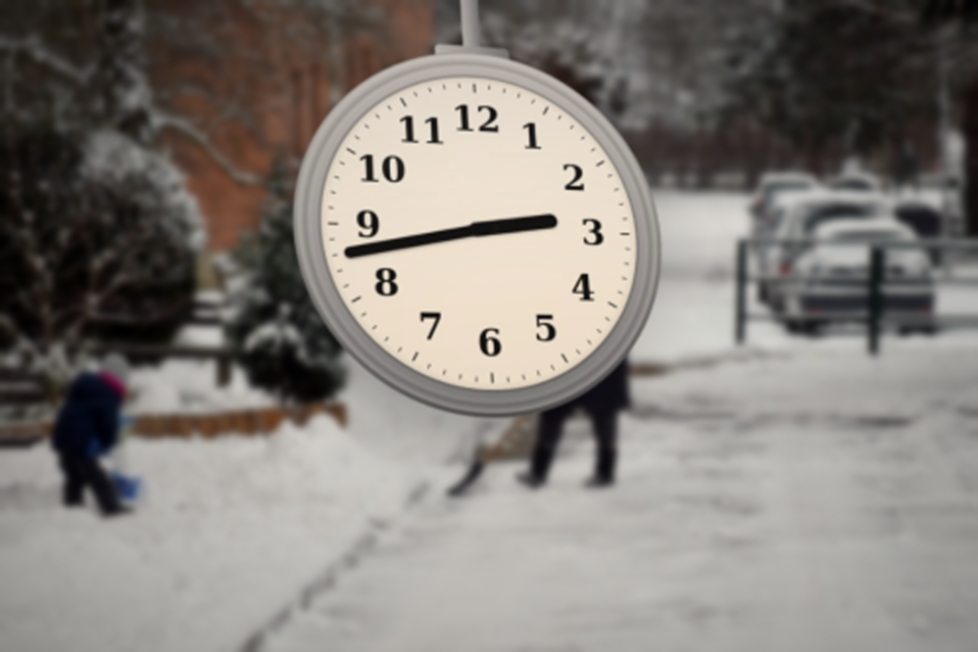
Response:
h=2 m=43
